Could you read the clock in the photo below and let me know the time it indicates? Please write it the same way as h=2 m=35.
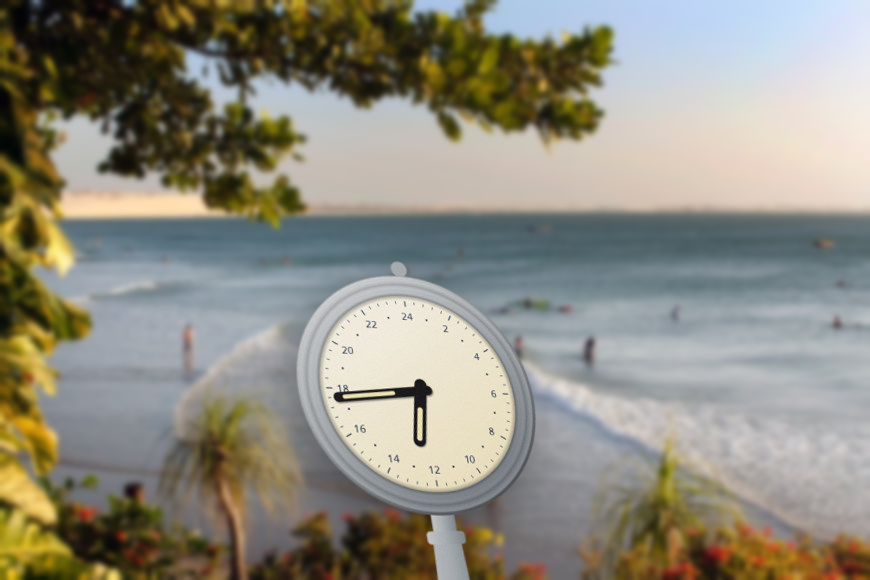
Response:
h=12 m=44
